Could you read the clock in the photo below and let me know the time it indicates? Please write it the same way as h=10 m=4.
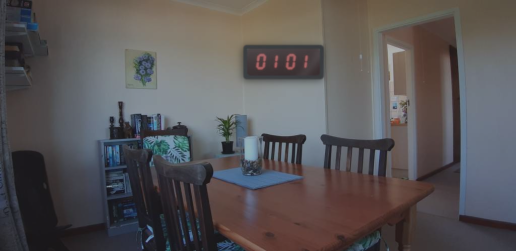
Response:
h=1 m=1
